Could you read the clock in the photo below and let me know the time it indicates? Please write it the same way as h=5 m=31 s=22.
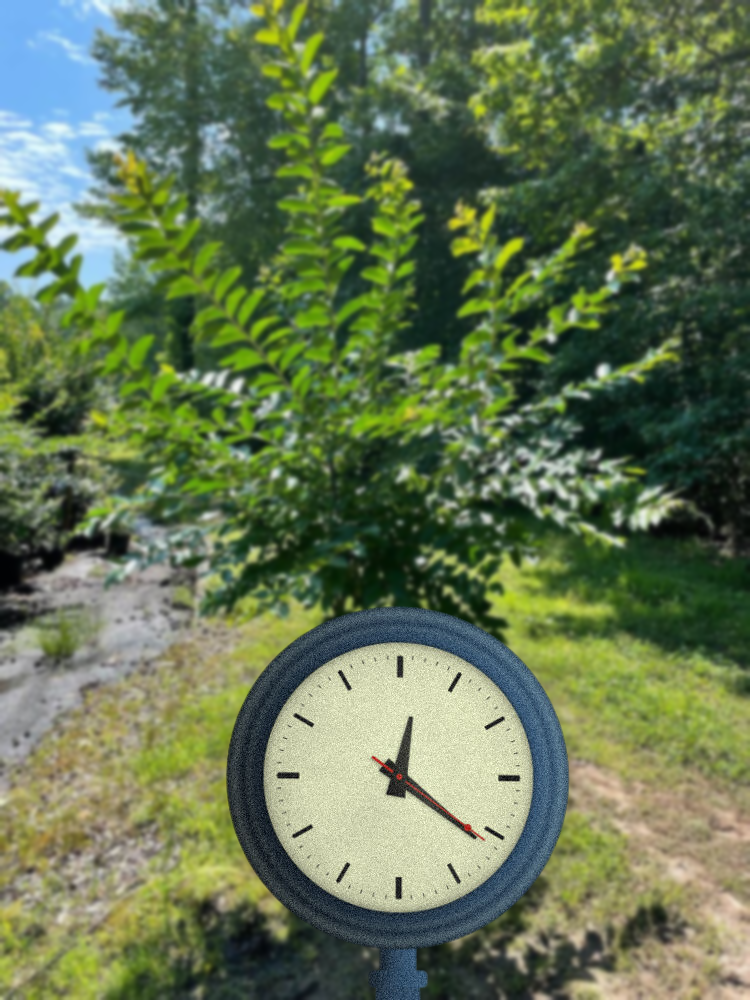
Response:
h=12 m=21 s=21
